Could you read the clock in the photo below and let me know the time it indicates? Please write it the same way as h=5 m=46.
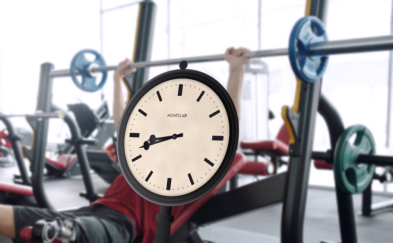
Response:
h=8 m=42
